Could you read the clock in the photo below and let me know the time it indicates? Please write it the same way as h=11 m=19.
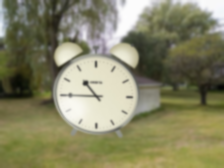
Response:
h=10 m=45
